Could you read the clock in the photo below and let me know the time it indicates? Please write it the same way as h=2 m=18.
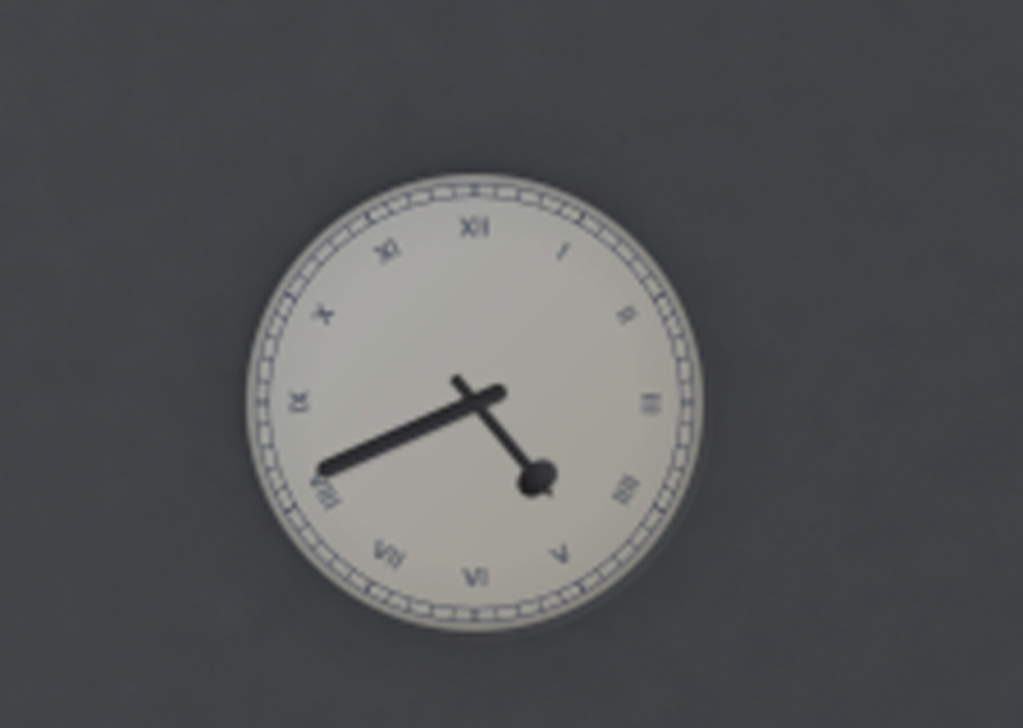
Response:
h=4 m=41
